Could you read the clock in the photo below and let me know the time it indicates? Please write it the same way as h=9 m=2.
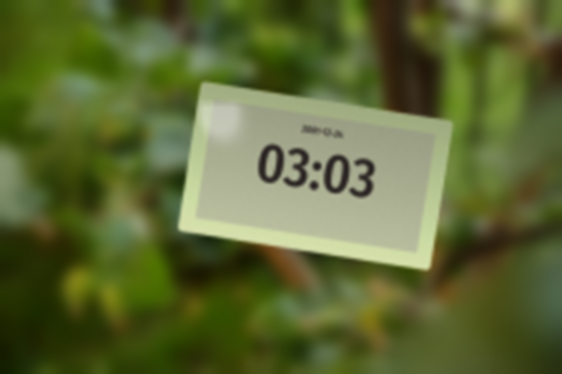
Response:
h=3 m=3
